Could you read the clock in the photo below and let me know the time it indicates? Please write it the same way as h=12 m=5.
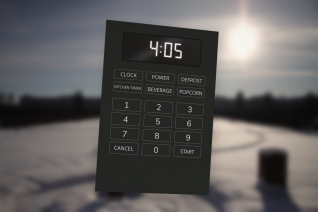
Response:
h=4 m=5
